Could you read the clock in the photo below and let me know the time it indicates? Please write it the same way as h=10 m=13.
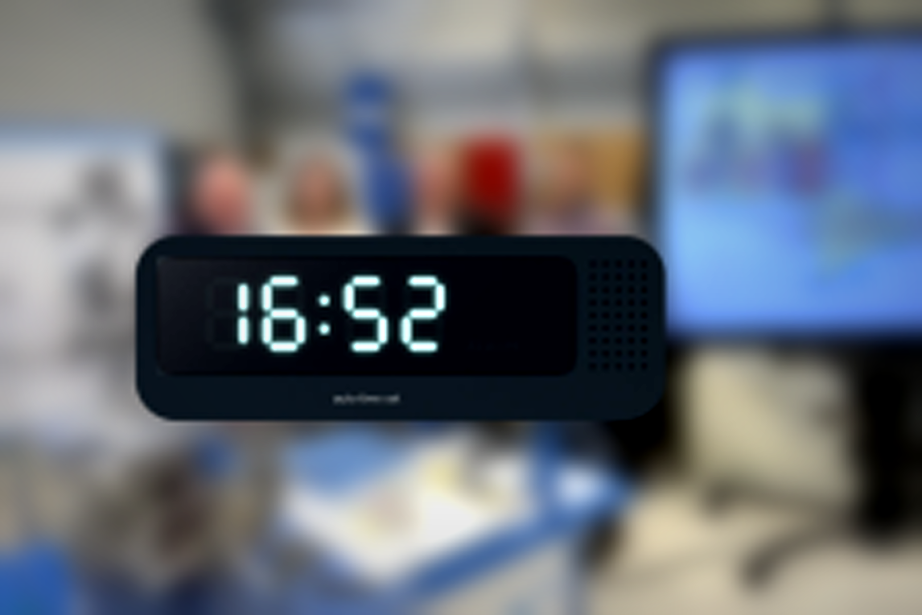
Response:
h=16 m=52
